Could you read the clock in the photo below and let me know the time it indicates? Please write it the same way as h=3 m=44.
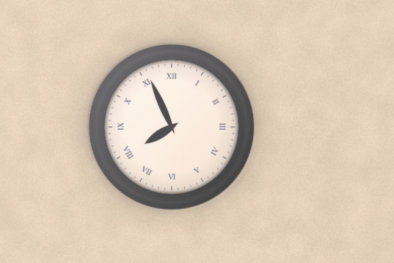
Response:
h=7 m=56
